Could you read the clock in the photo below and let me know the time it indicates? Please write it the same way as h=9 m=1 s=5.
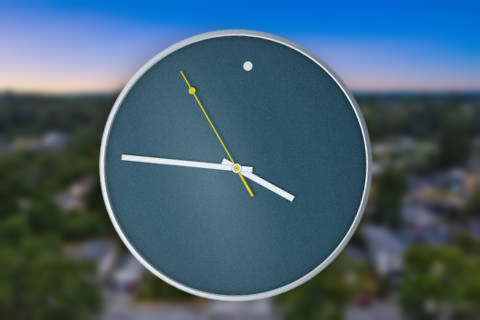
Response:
h=3 m=44 s=54
